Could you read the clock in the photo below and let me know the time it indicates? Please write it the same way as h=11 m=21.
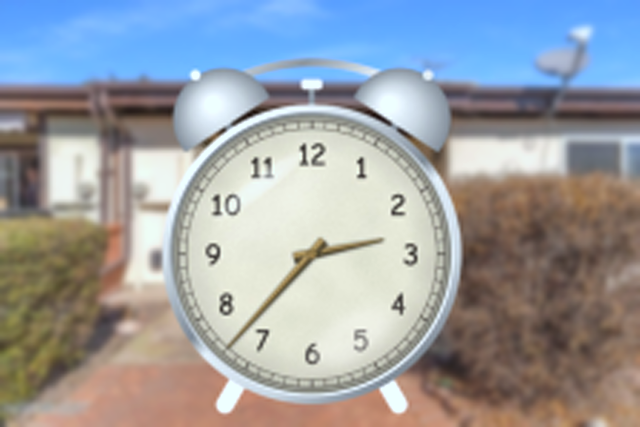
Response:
h=2 m=37
